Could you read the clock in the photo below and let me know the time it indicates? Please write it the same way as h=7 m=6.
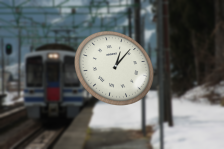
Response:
h=1 m=9
